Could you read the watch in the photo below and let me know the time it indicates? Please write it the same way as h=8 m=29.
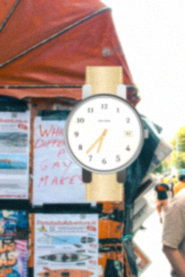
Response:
h=6 m=37
